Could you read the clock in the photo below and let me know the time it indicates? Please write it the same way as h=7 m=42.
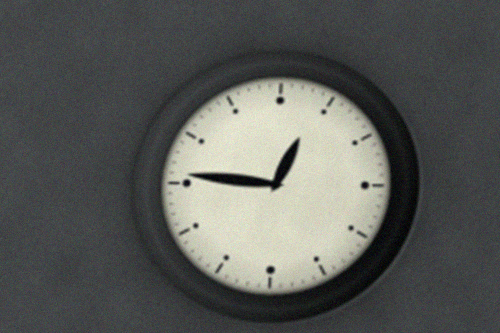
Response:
h=12 m=46
